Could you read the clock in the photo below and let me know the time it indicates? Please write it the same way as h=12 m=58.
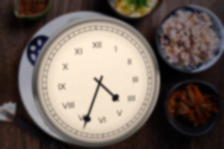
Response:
h=4 m=34
